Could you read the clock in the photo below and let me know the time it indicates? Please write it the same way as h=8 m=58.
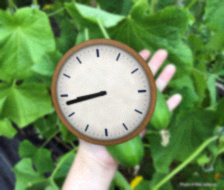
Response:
h=8 m=43
